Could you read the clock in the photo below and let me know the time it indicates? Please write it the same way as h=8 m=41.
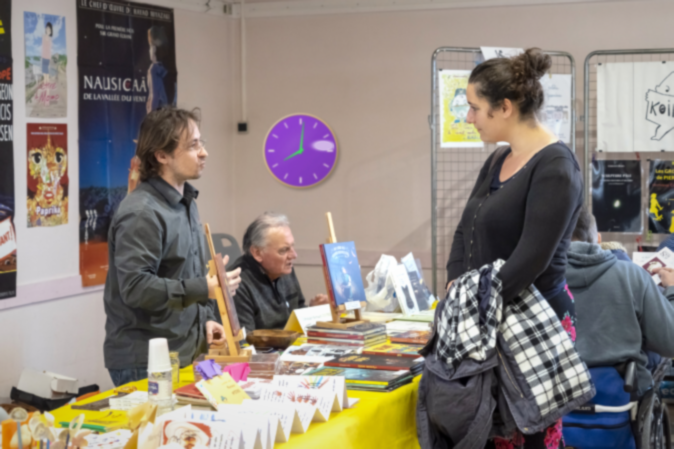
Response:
h=8 m=1
